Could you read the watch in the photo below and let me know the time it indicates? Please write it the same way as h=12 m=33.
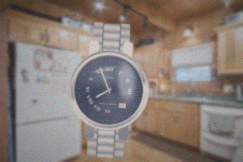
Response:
h=7 m=56
